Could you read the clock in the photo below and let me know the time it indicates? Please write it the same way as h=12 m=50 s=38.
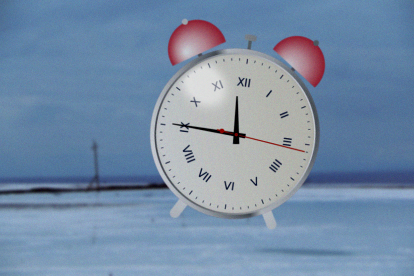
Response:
h=11 m=45 s=16
